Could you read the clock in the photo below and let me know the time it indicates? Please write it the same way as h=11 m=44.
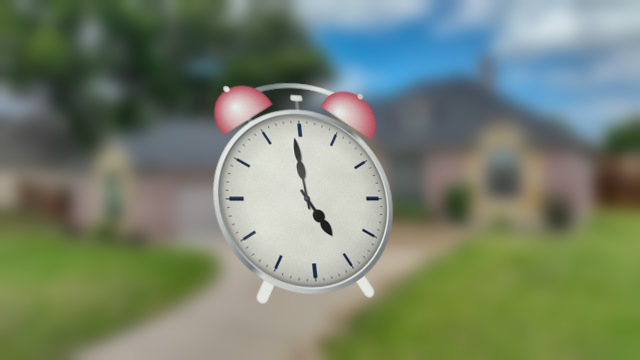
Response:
h=4 m=59
